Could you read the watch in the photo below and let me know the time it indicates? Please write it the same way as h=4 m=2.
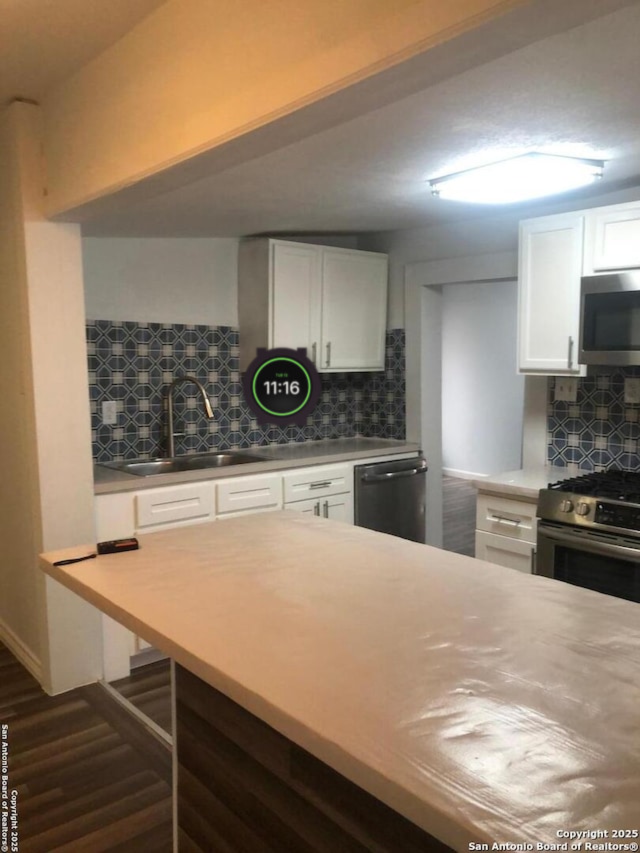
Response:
h=11 m=16
